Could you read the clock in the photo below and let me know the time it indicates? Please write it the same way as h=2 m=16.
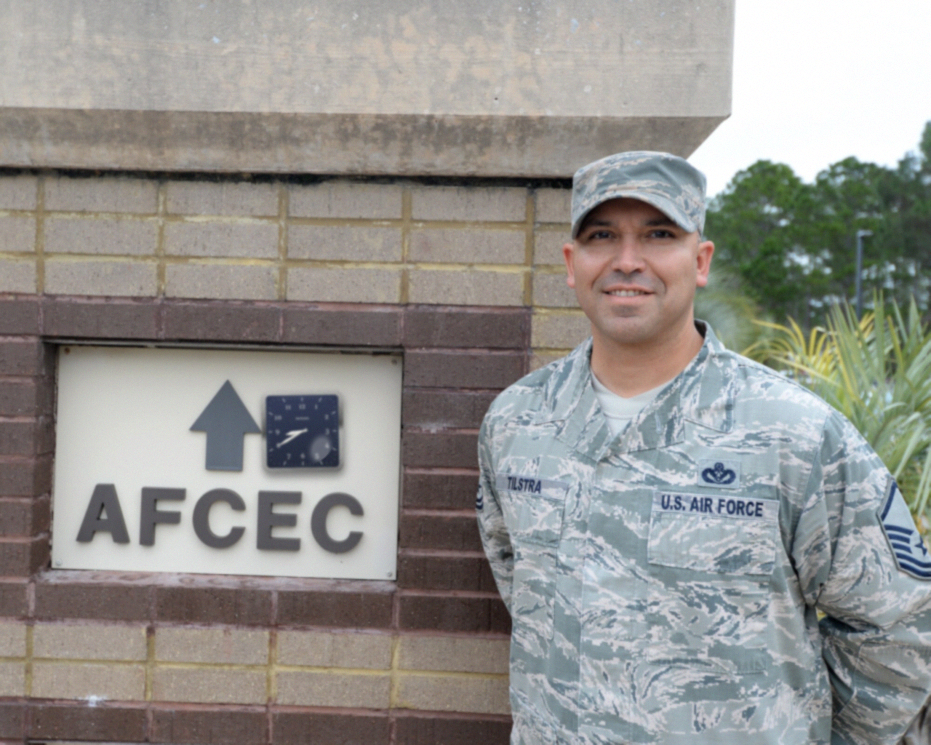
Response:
h=8 m=40
